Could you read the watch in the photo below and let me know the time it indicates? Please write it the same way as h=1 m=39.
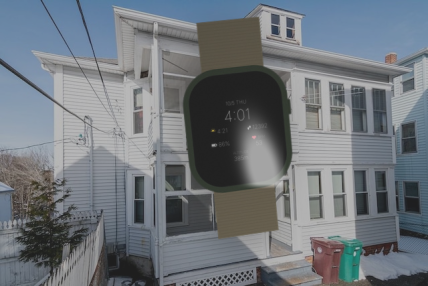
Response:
h=4 m=1
